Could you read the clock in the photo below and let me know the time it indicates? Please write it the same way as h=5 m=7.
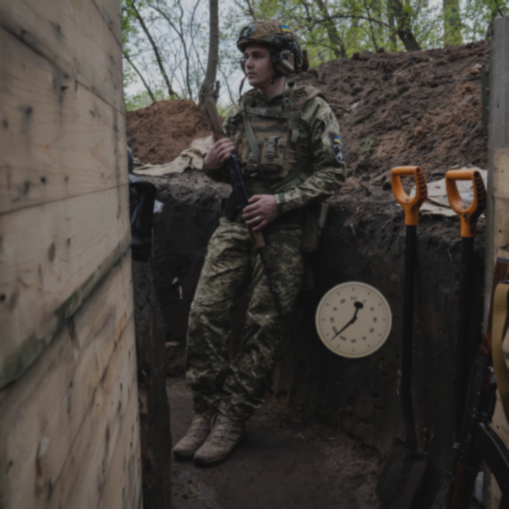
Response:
h=12 m=38
